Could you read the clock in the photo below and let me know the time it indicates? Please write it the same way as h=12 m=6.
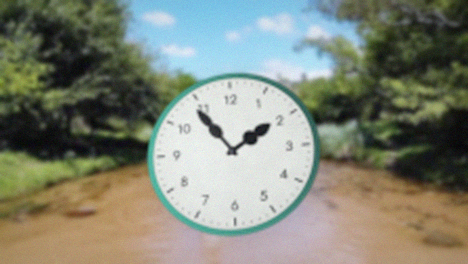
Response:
h=1 m=54
